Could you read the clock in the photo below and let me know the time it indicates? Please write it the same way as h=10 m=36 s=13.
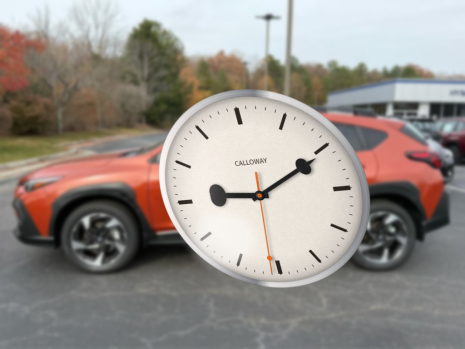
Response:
h=9 m=10 s=31
